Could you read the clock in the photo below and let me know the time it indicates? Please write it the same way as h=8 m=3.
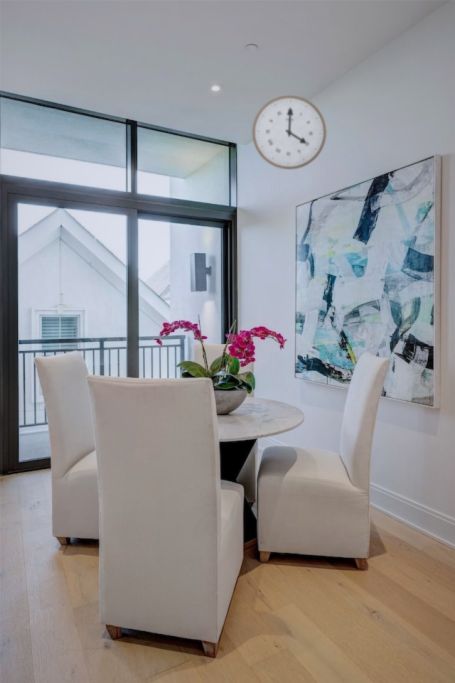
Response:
h=4 m=0
